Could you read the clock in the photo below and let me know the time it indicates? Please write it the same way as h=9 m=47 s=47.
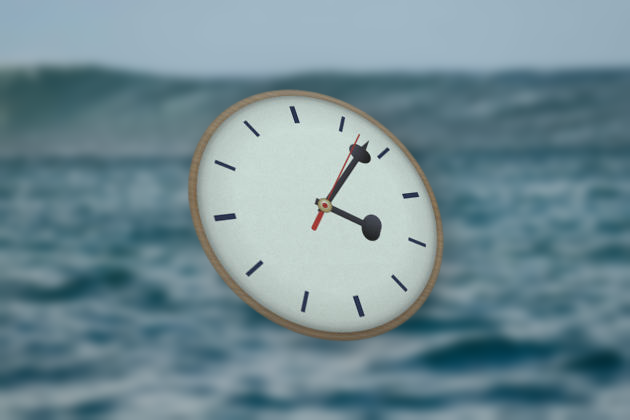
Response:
h=4 m=8 s=7
